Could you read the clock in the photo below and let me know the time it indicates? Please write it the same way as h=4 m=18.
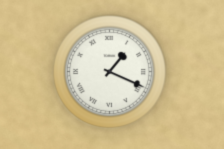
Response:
h=1 m=19
